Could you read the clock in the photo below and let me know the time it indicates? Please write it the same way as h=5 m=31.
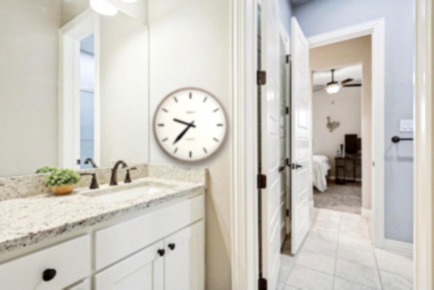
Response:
h=9 m=37
